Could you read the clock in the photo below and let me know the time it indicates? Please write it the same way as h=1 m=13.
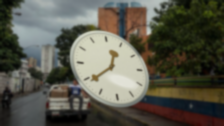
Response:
h=12 m=39
